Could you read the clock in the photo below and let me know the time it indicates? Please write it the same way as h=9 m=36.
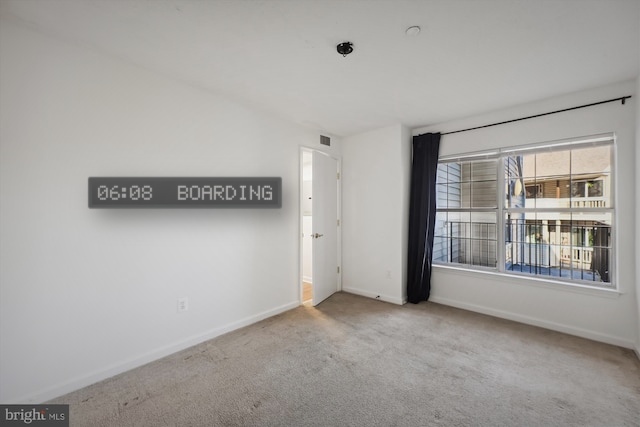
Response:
h=6 m=8
